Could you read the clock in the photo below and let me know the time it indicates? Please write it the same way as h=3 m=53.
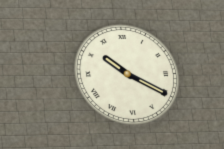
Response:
h=10 m=20
